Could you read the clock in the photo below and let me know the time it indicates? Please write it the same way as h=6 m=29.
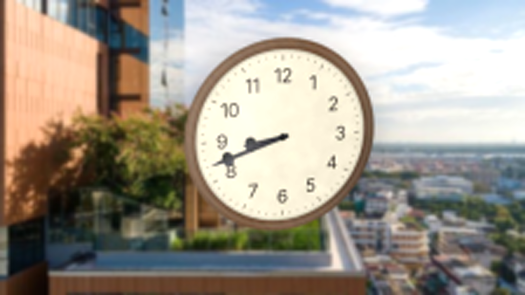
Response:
h=8 m=42
